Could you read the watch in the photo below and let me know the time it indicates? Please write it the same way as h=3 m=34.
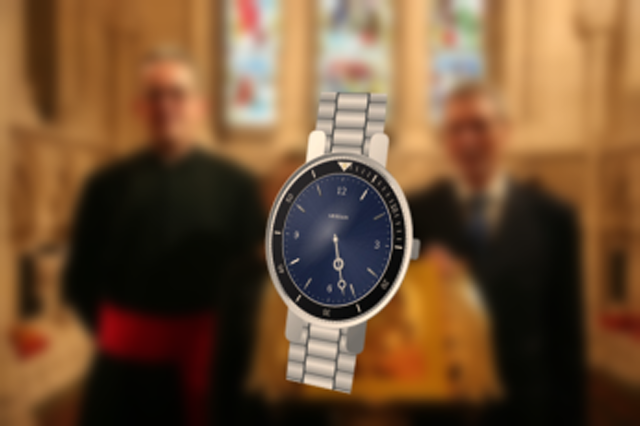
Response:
h=5 m=27
